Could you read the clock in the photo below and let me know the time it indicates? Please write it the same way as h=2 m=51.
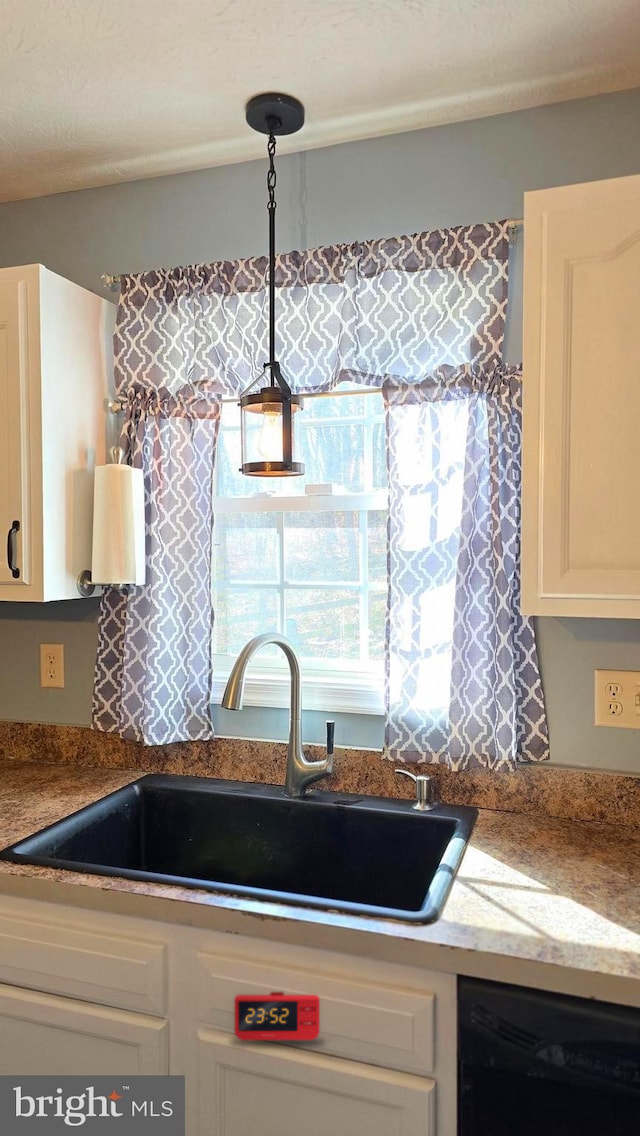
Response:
h=23 m=52
